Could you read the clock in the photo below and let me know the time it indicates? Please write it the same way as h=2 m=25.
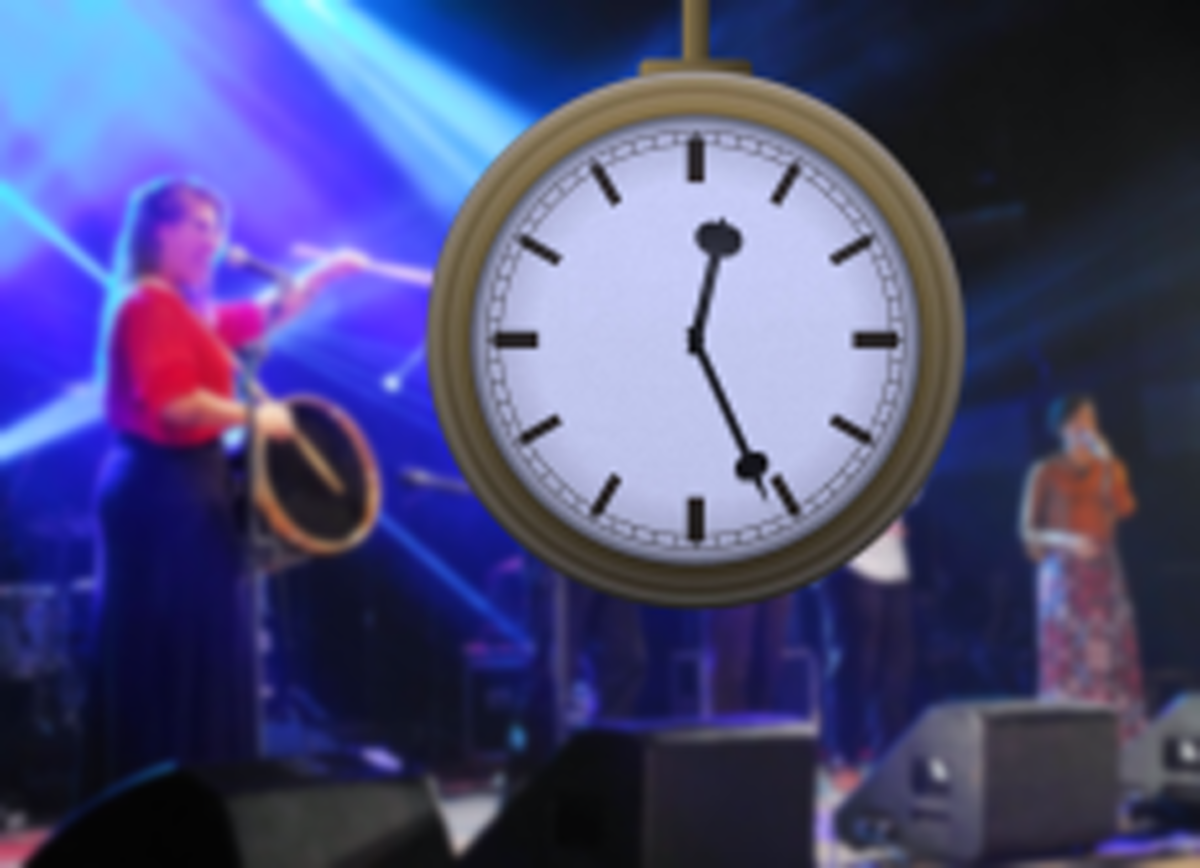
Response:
h=12 m=26
